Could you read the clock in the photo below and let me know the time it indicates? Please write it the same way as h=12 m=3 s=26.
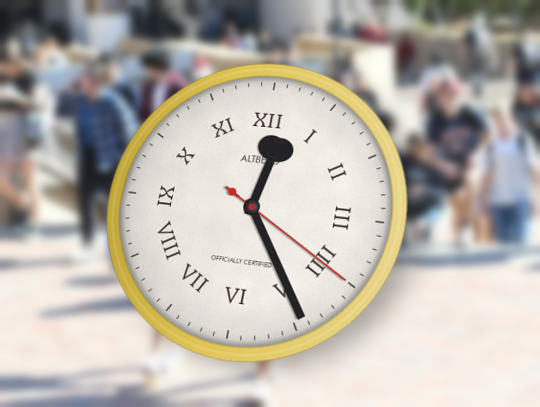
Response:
h=12 m=24 s=20
